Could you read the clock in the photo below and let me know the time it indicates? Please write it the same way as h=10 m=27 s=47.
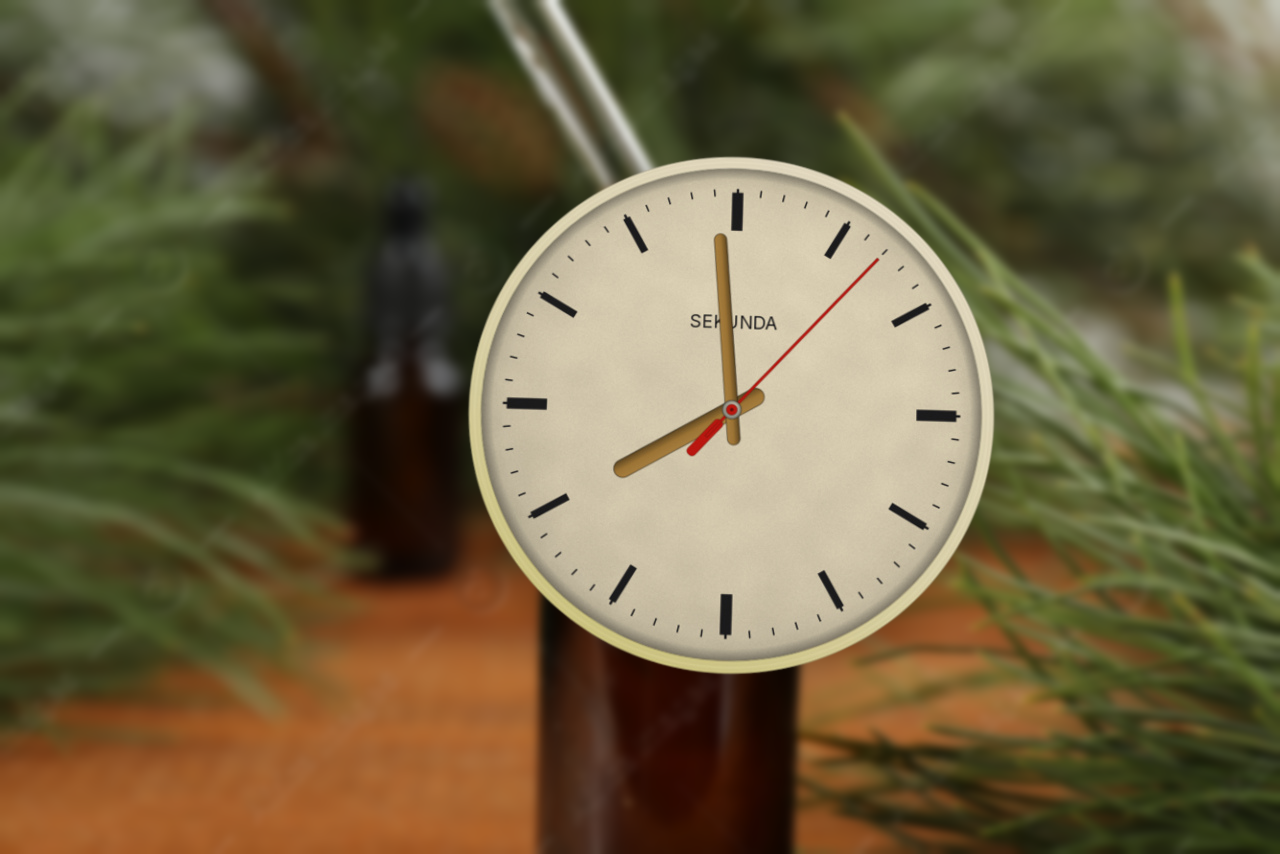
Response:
h=7 m=59 s=7
